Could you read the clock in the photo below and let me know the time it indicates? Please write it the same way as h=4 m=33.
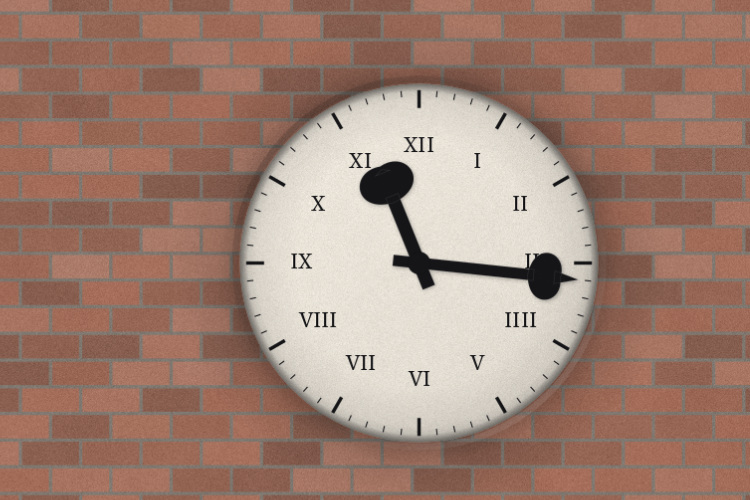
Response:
h=11 m=16
